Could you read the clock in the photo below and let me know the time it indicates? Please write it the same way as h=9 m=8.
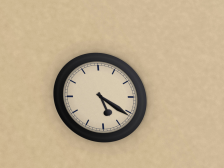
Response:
h=5 m=21
